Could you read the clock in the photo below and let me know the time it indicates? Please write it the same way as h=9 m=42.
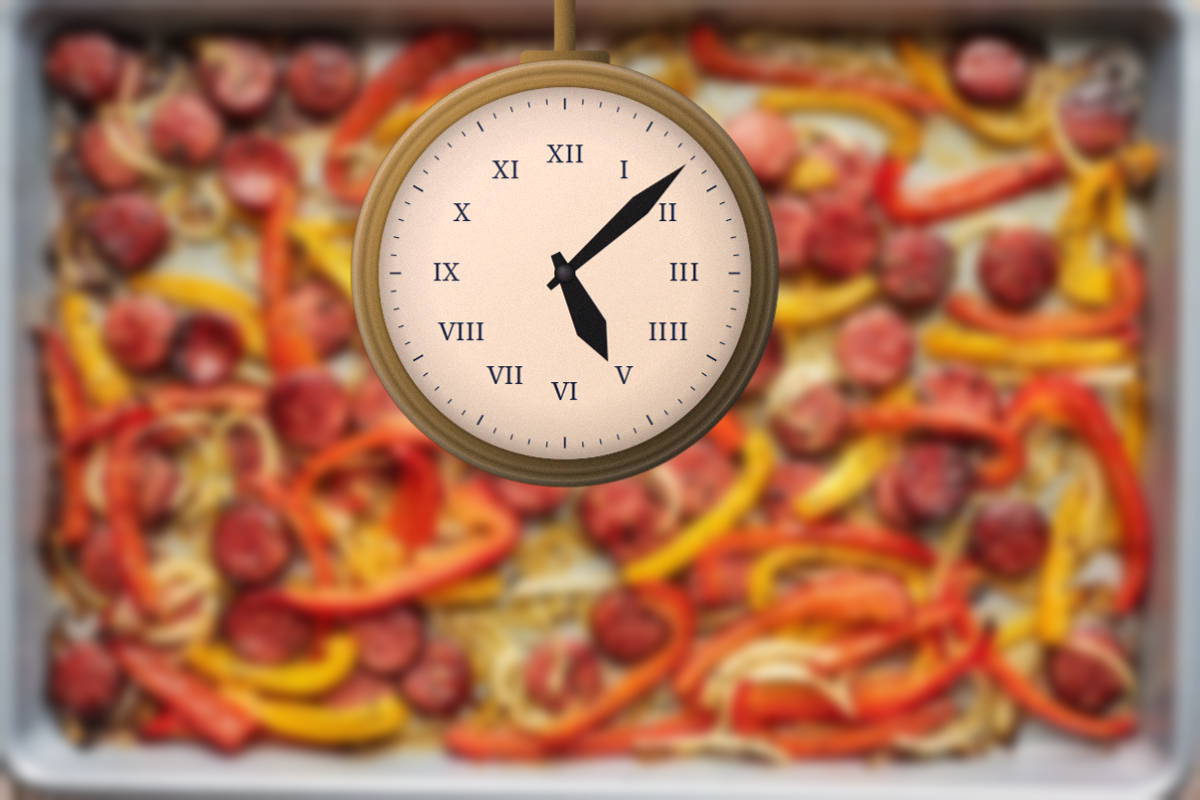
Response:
h=5 m=8
